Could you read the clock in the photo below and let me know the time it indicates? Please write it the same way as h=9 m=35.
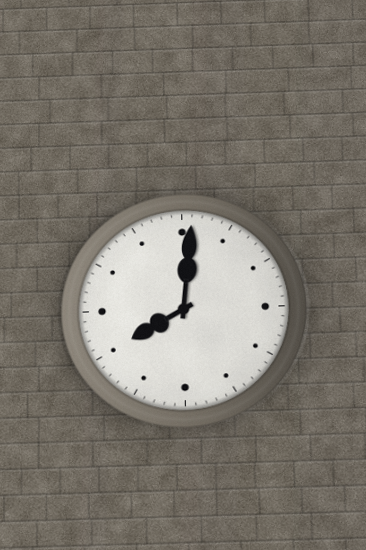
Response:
h=8 m=1
